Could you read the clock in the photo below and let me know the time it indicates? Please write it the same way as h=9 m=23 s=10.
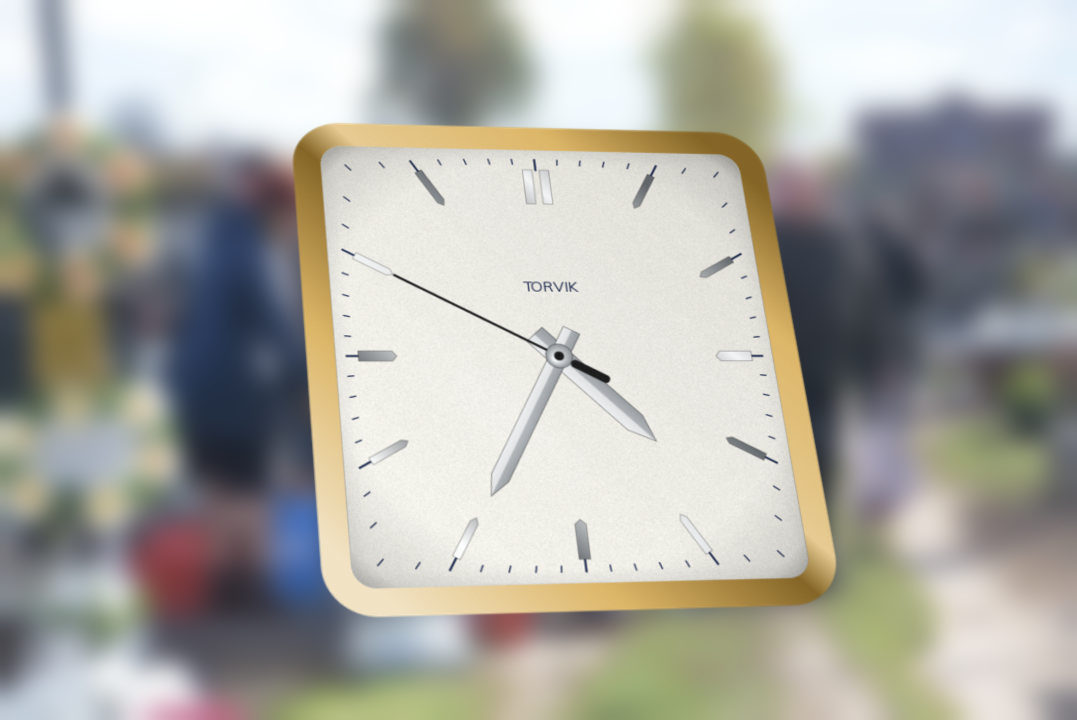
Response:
h=4 m=34 s=50
